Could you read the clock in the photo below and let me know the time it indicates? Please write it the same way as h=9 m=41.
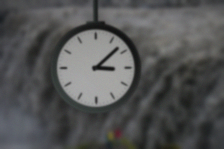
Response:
h=3 m=8
